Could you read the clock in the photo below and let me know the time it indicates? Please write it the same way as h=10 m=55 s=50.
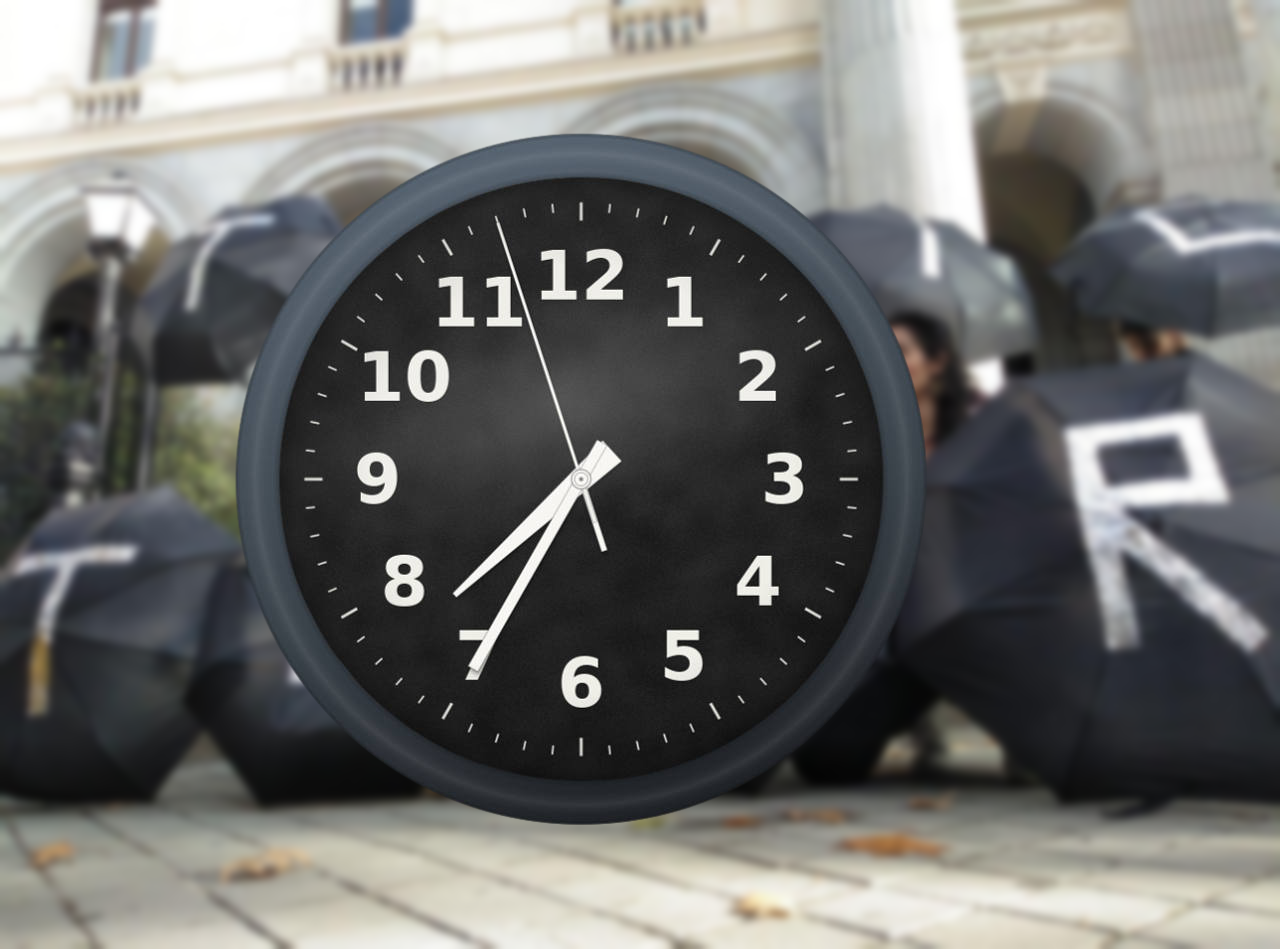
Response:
h=7 m=34 s=57
